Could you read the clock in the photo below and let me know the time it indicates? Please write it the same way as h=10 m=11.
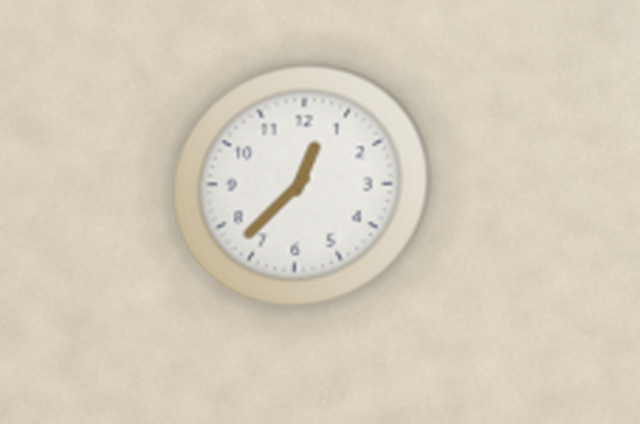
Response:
h=12 m=37
